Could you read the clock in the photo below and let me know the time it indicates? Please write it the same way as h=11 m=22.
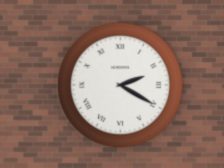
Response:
h=2 m=20
